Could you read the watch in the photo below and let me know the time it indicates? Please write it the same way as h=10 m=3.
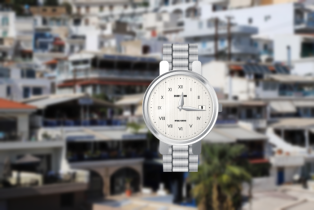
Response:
h=12 m=16
